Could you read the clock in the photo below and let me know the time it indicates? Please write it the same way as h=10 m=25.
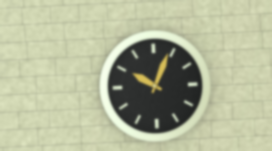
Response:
h=10 m=4
